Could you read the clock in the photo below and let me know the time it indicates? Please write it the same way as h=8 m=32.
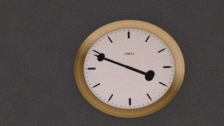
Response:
h=3 m=49
